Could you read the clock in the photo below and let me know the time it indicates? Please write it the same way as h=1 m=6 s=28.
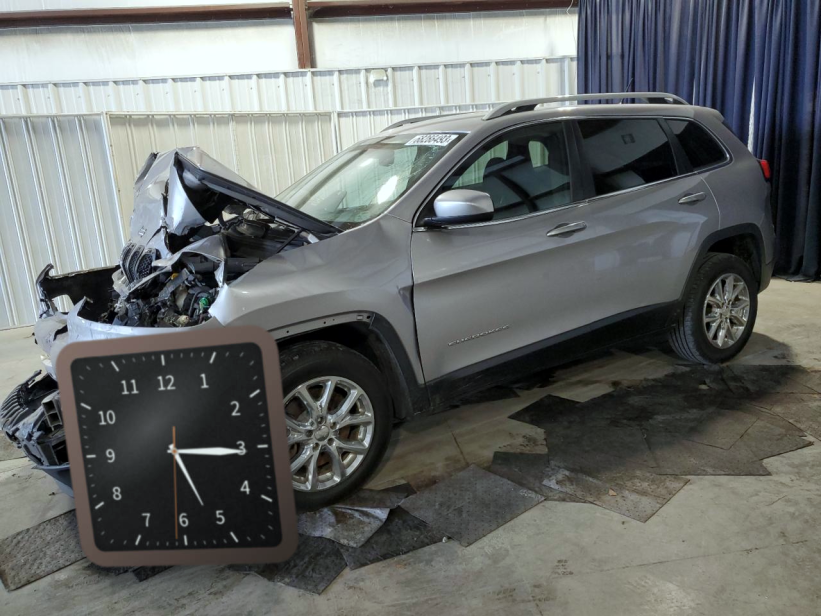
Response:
h=5 m=15 s=31
